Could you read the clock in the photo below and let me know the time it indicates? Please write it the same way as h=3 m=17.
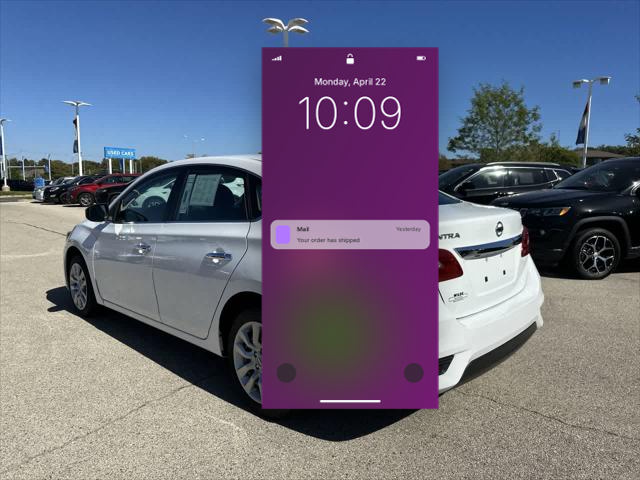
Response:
h=10 m=9
